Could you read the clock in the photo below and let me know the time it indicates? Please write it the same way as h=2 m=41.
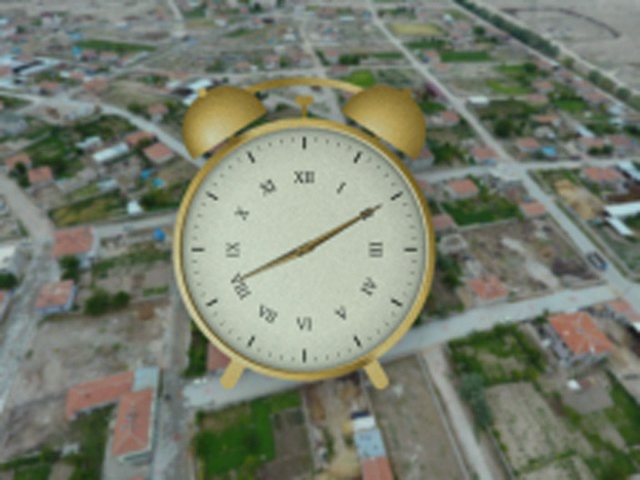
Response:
h=8 m=10
